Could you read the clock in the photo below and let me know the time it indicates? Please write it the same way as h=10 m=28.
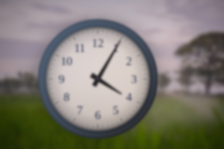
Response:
h=4 m=5
